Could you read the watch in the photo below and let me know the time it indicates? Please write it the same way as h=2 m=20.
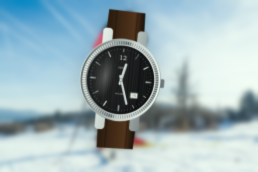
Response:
h=12 m=27
